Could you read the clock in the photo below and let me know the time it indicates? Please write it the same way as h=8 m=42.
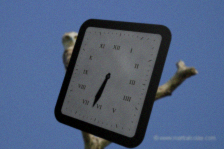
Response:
h=6 m=32
